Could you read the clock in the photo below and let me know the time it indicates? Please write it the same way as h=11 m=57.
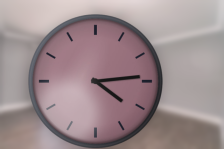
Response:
h=4 m=14
